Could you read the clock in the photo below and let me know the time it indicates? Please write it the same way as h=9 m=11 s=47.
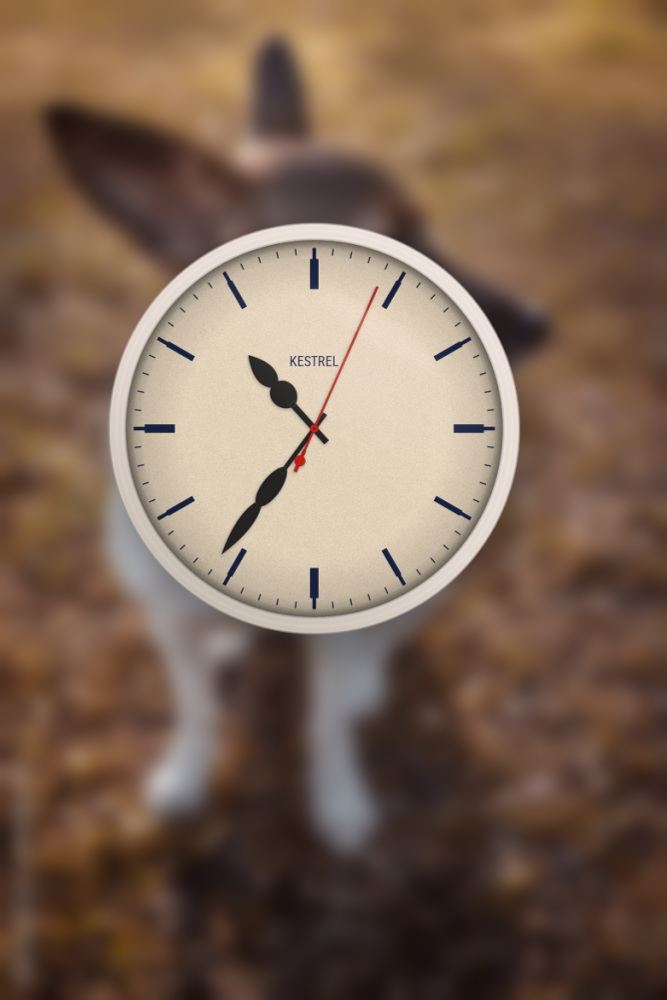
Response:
h=10 m=36 s=4
